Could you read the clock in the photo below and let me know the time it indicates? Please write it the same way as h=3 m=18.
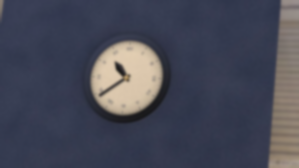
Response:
h=10 m=39
